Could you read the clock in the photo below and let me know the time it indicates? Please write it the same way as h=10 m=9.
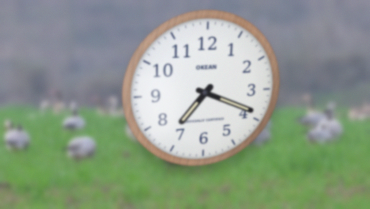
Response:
h=7 m=19
